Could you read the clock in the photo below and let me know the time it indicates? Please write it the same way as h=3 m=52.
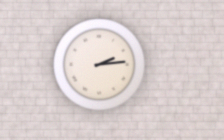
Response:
h=2 m=14
